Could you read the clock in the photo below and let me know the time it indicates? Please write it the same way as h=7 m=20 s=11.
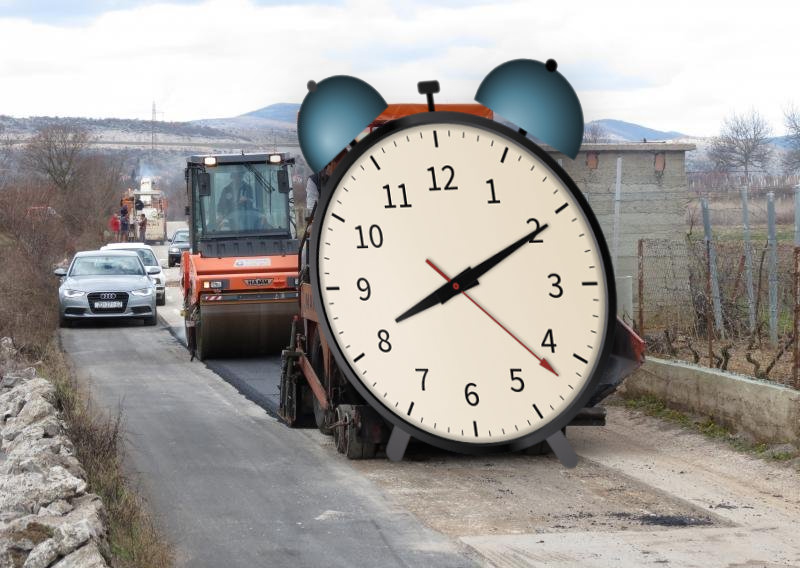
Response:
h=8 m=10 s=22
